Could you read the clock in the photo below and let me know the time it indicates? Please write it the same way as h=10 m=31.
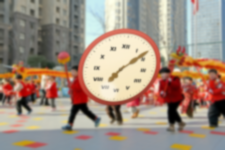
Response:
h=7 m=8
